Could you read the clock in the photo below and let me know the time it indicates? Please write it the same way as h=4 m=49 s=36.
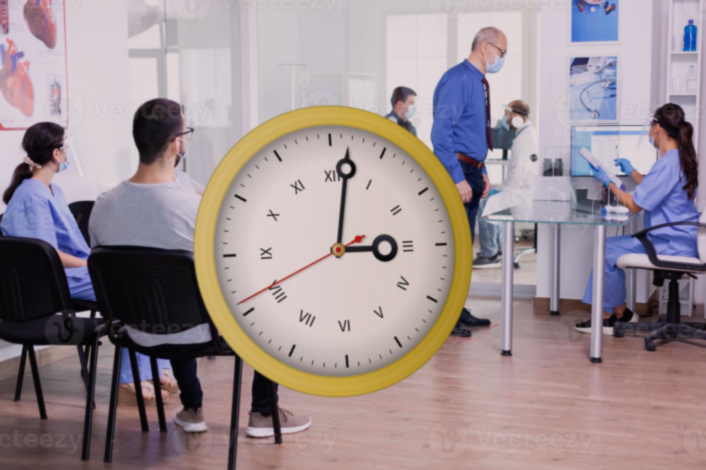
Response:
h=3 m=1 s=41
